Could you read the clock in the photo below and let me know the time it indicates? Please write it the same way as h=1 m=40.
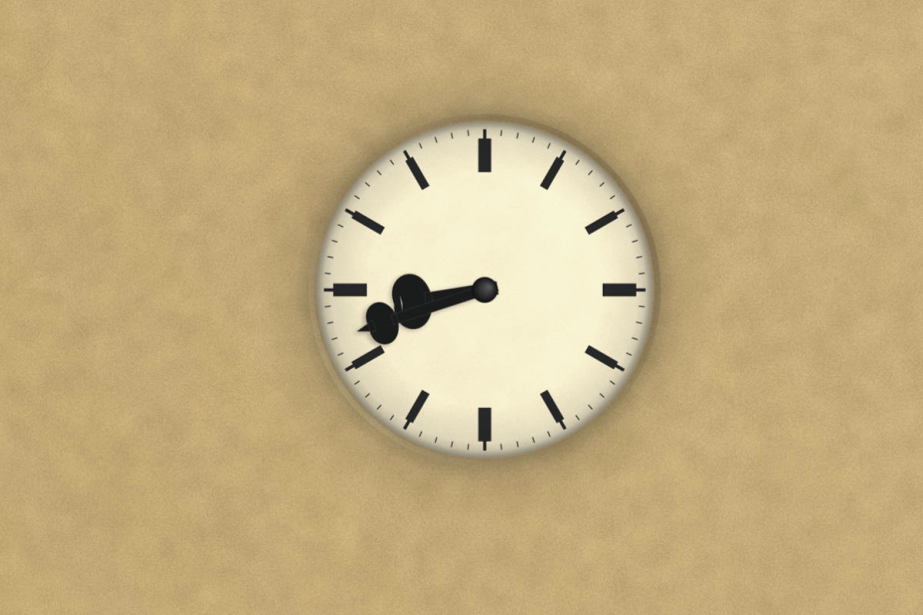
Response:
h=8 m=42
